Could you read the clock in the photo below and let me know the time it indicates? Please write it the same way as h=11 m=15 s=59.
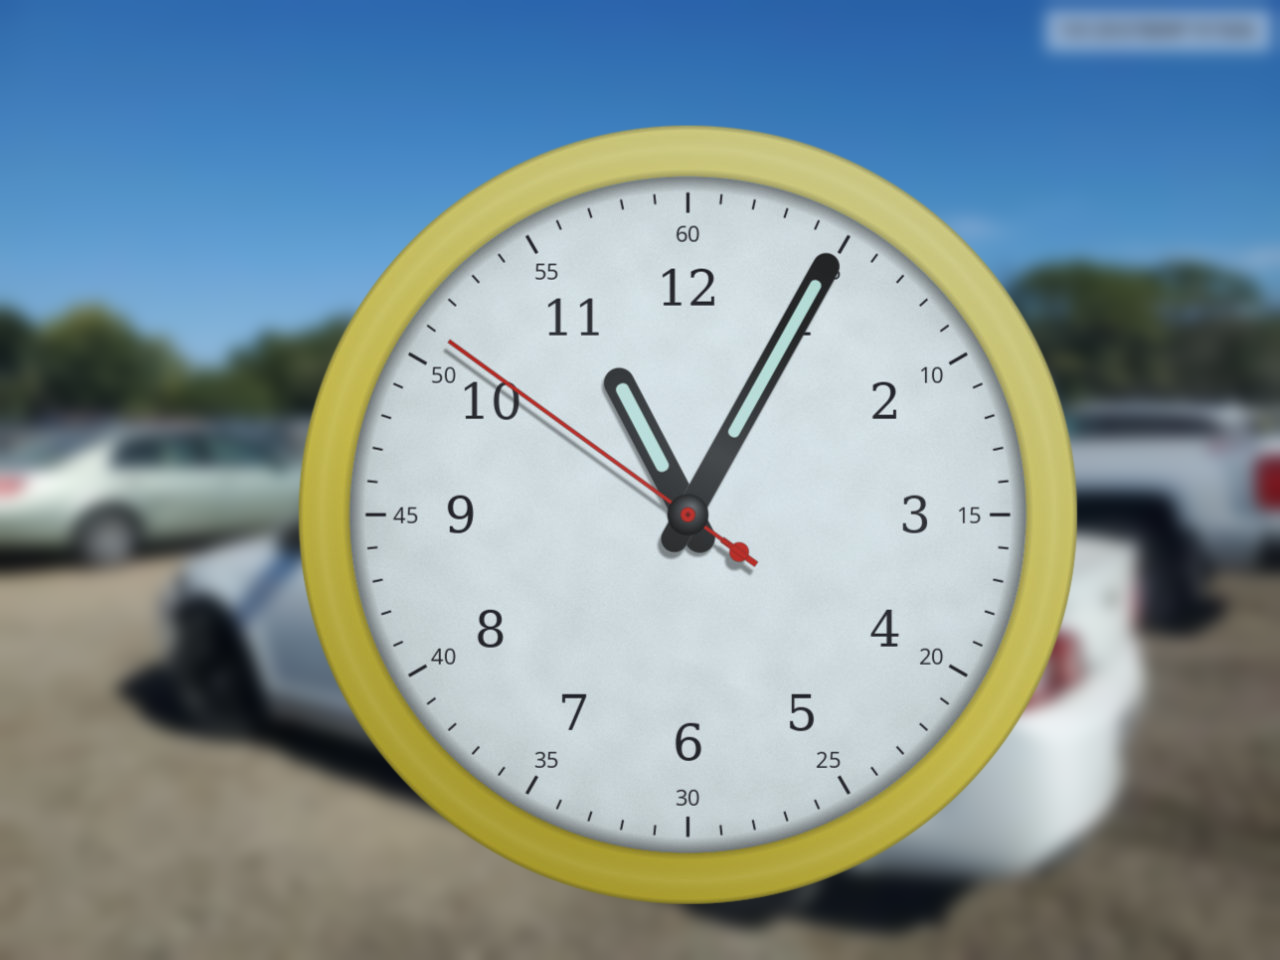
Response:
h=11 m=4 s=51
